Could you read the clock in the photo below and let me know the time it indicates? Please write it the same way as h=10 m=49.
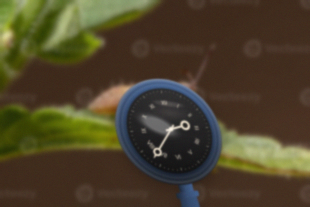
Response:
h=2 m=37
